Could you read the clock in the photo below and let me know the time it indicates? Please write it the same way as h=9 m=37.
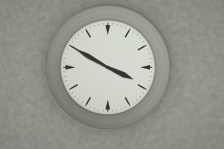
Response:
h=3 m=50
